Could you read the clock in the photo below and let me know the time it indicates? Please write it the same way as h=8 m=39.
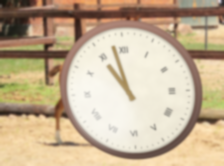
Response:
h=10 m=58
